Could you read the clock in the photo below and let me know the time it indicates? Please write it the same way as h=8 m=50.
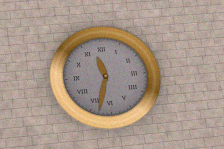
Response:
h=11 m=33
